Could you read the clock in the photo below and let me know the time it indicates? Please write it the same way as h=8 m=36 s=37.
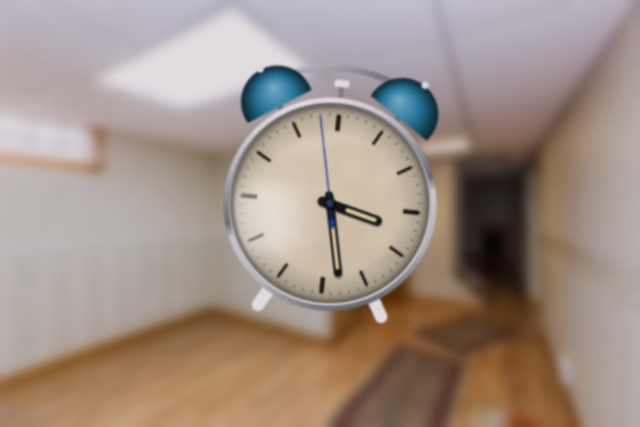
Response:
h=3 m=27 s=58
